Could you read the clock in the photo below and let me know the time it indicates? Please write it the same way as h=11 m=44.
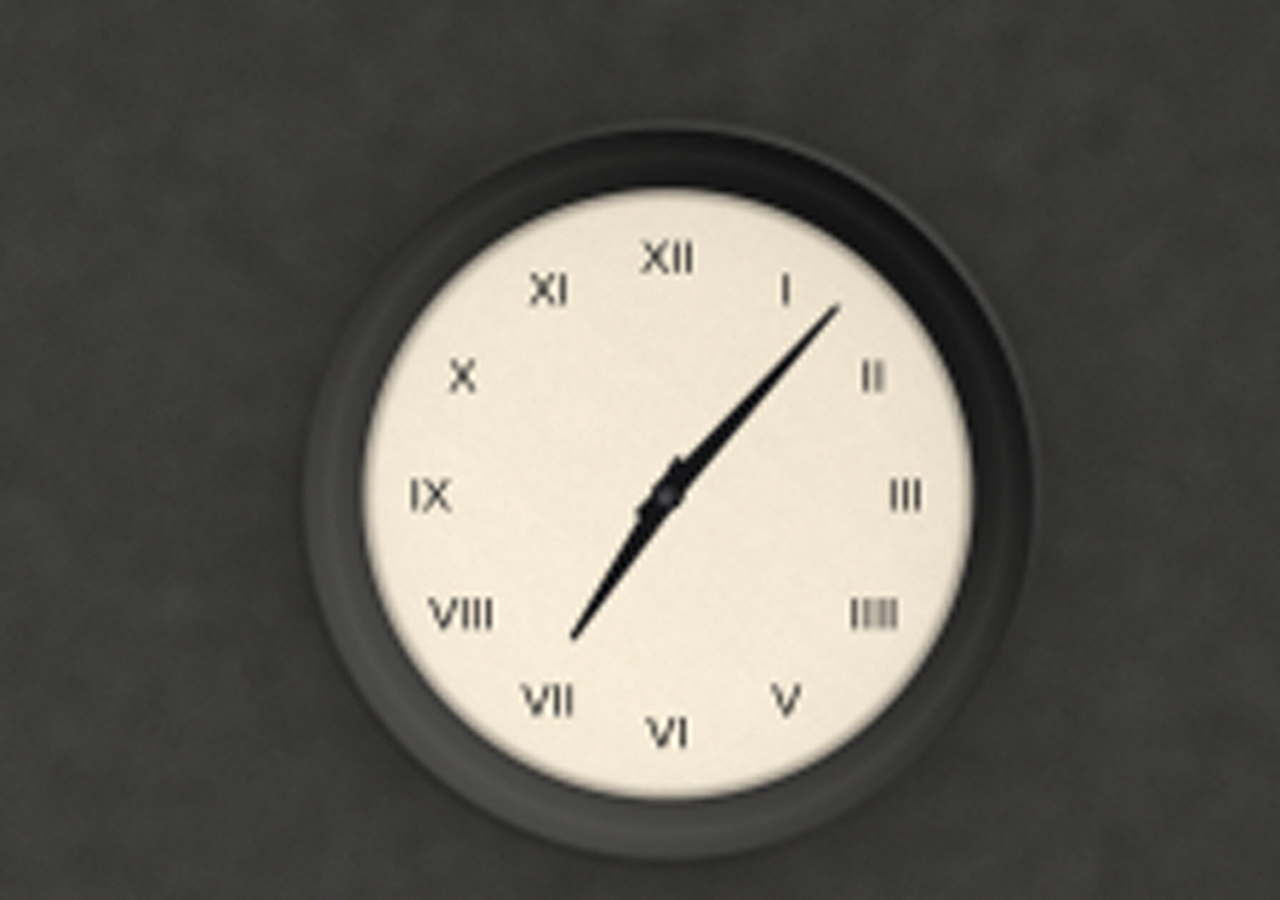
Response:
h=7 m=7
